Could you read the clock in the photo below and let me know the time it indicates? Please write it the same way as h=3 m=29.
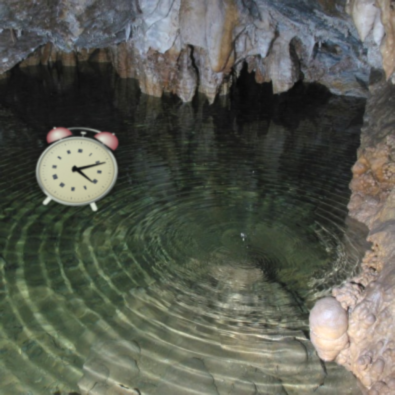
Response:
h=4 m=11
